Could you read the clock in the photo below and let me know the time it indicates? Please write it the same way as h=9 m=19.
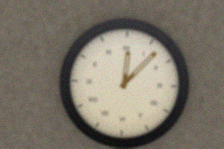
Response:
h=12 m=7
